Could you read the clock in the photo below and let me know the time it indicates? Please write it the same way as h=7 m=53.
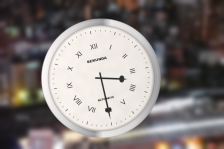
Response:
h=3 m=30
